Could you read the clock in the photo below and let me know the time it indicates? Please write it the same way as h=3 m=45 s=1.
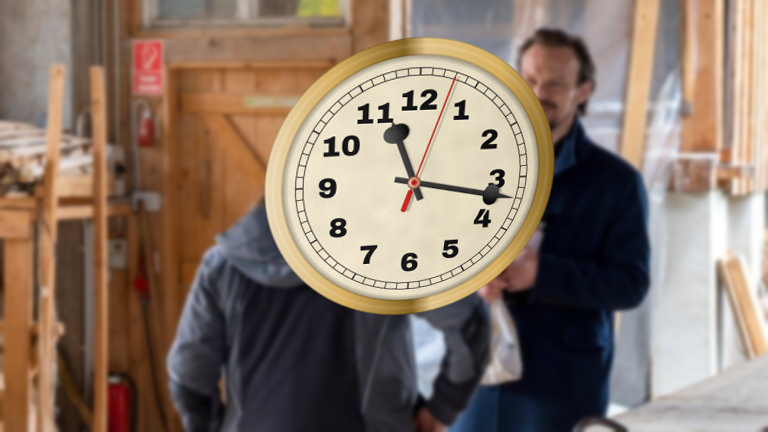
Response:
h=11 m=17 s=3
